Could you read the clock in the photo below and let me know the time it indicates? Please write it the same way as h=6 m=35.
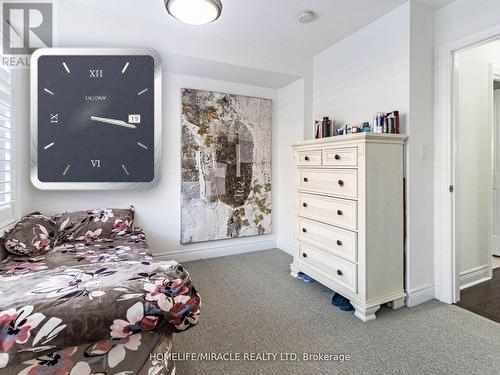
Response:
h=3 m=17
